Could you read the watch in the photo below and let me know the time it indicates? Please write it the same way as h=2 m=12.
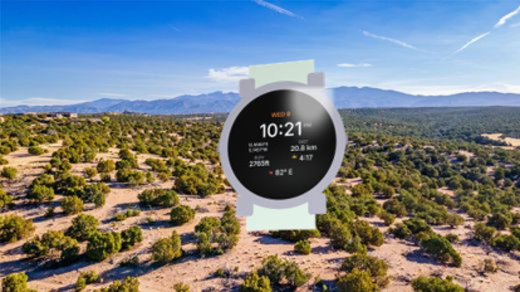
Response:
h=10 m=21
